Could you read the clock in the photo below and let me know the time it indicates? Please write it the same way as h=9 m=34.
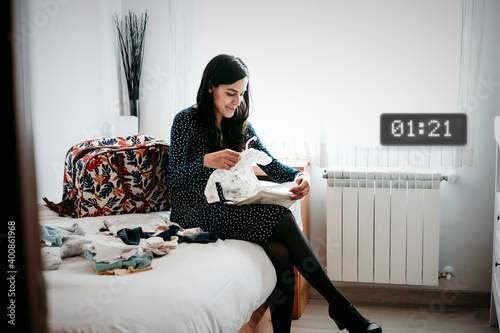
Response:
h=1 m=21
